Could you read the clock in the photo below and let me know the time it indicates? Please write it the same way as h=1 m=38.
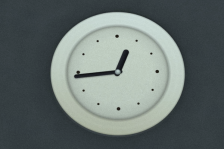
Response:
h=12 m=44
